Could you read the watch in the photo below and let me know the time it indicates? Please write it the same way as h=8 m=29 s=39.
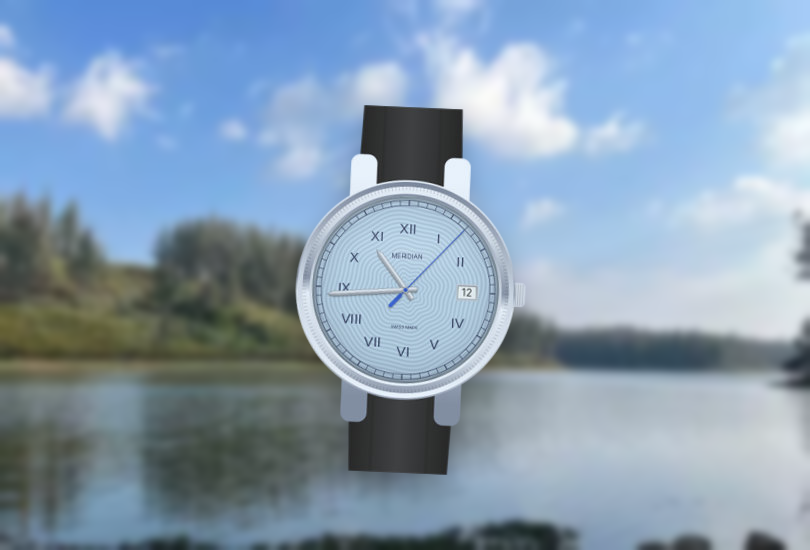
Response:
h=10 m=44 s=7
